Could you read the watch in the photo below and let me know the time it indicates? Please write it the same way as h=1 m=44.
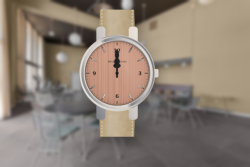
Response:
h=12 m=0
